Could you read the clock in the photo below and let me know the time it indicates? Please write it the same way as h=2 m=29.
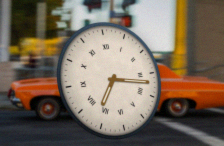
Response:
h=7 m=17
